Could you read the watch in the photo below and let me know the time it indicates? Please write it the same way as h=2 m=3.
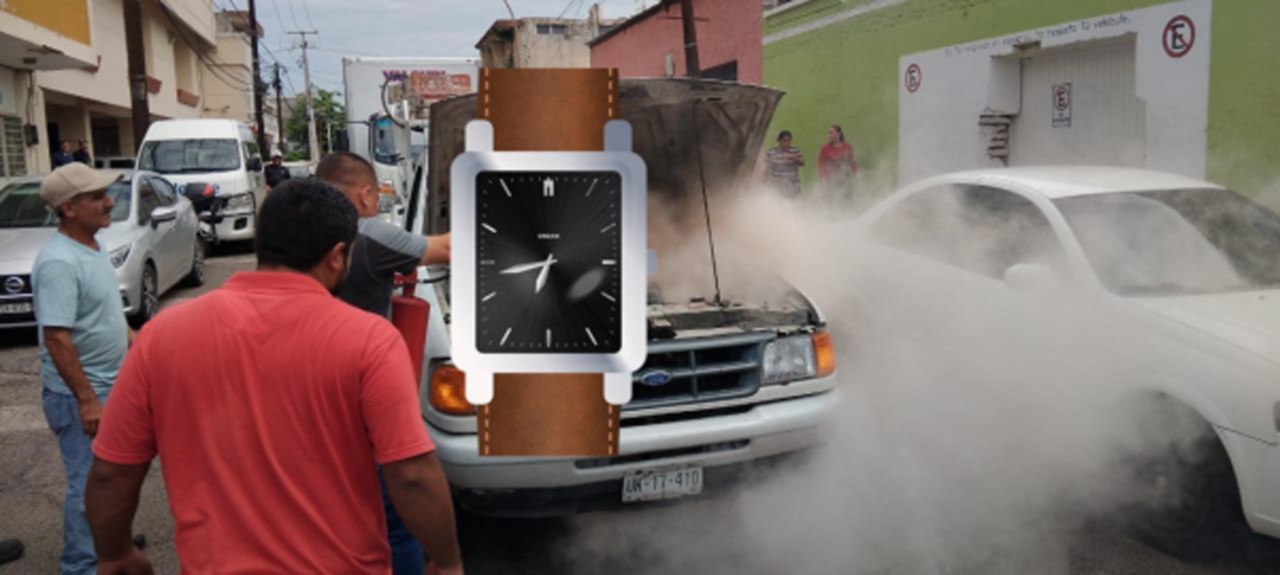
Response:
h=6 m=43
